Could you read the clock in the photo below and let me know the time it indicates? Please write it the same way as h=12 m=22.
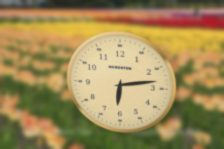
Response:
h=6 m=13
